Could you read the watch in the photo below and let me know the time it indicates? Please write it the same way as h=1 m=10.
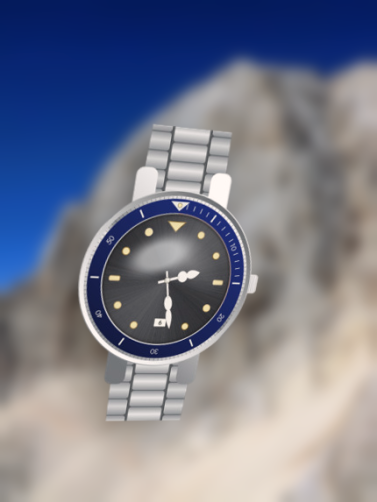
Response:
h=2 m=28
